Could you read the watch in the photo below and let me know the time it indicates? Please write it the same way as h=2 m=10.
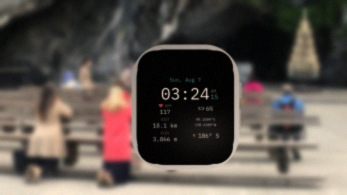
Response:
h=3 m=24
